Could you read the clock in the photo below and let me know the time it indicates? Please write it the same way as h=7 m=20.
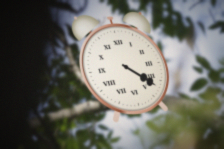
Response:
h=4 m=22
